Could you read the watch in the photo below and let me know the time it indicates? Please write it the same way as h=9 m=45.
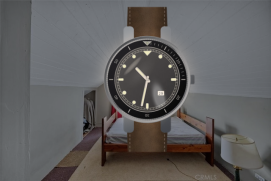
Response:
h=10 m=32
